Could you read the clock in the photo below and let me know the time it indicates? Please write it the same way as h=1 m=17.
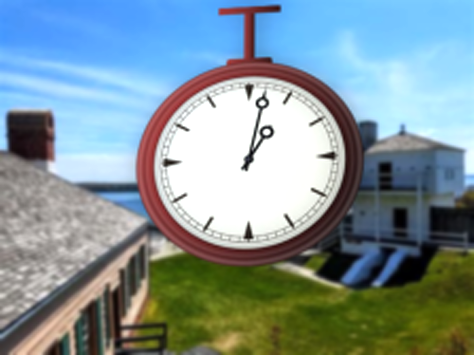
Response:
h=1 m=2
